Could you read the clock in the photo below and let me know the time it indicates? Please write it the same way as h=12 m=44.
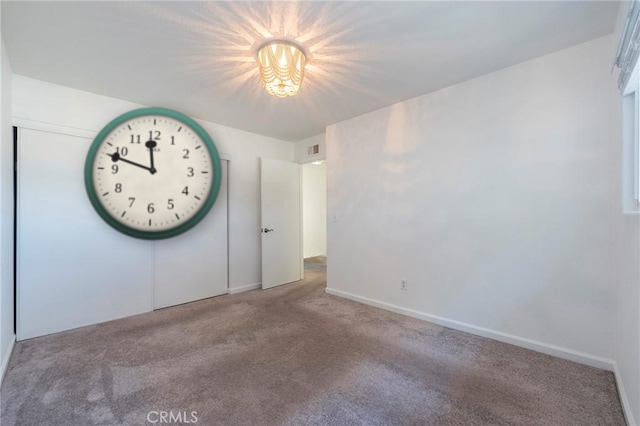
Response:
h=11 m=48
